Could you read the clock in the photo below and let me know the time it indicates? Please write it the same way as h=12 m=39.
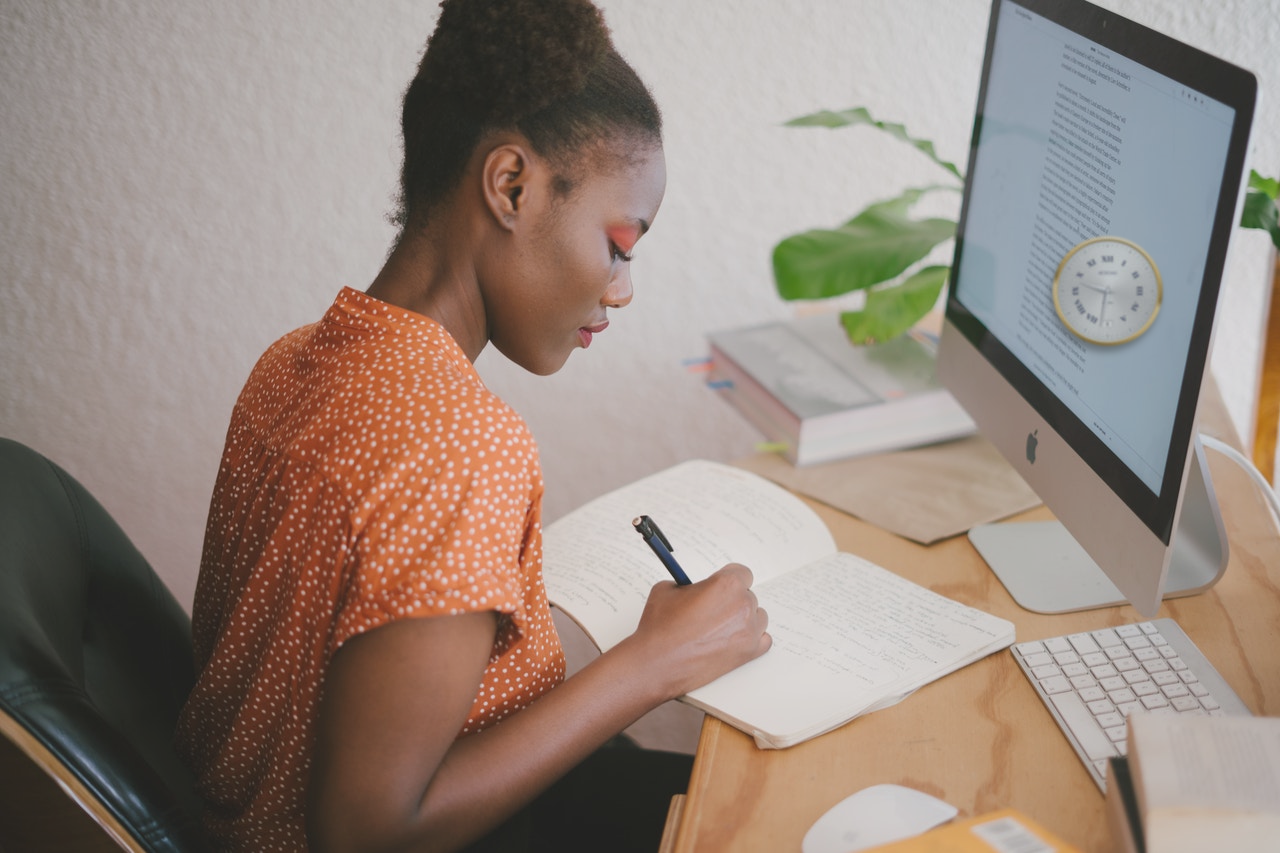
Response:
h=9 m=32
